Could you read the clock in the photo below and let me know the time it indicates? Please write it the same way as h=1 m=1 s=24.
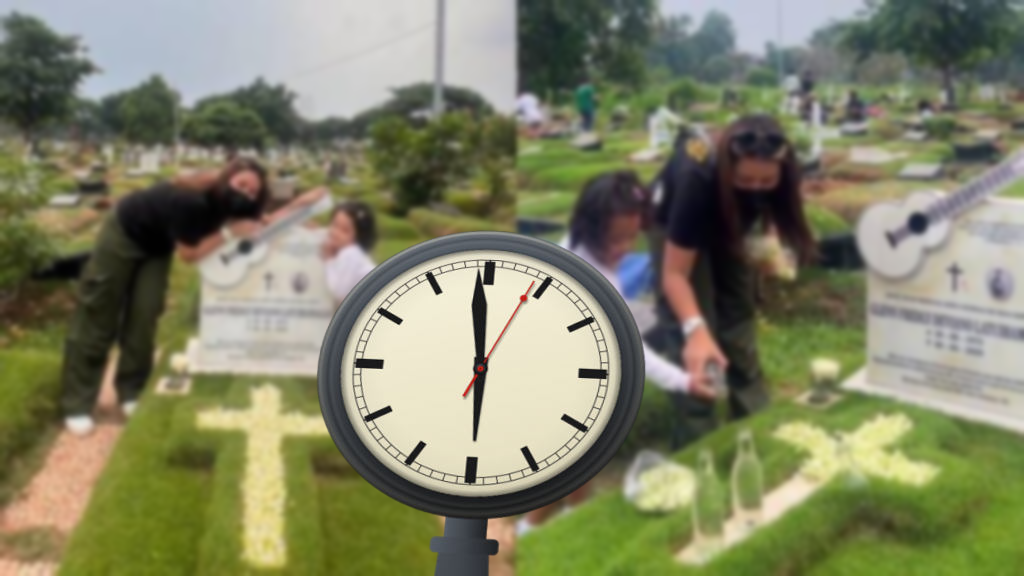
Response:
h=5 m=59 s=4
